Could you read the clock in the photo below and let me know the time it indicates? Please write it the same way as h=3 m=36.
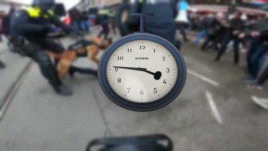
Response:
h=3 m=46
